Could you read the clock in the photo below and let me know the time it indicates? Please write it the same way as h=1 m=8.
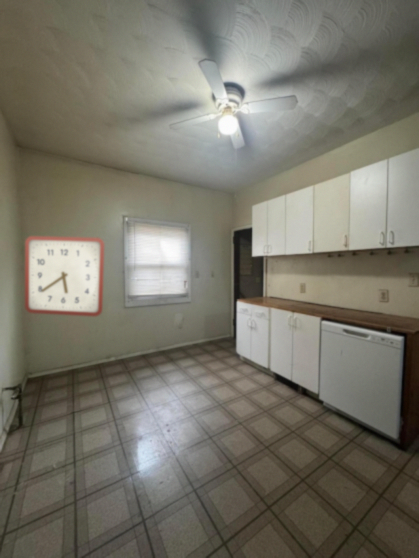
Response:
h=5 m=39
